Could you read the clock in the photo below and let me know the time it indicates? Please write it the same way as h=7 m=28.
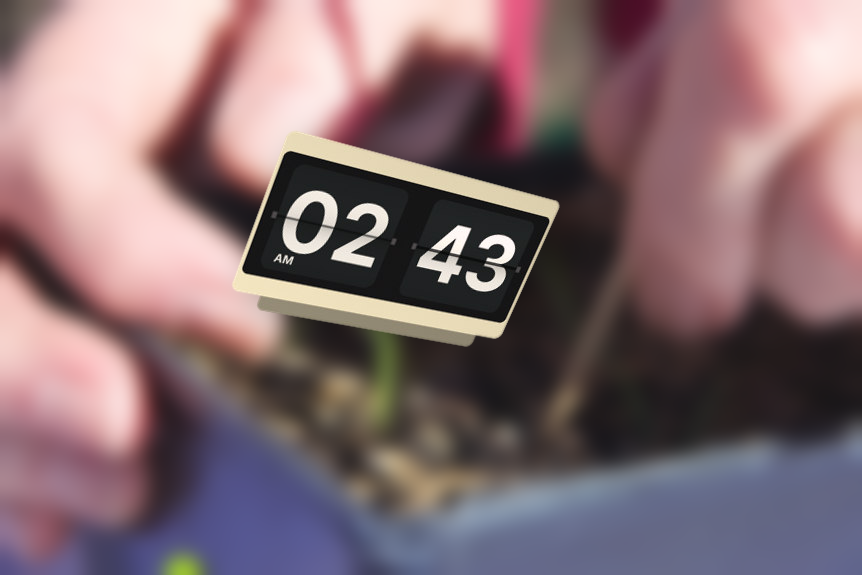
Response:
h=2 m=43
